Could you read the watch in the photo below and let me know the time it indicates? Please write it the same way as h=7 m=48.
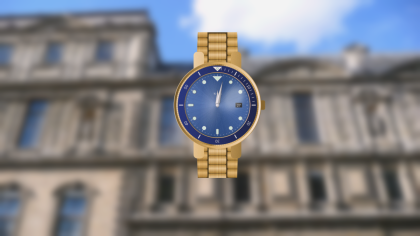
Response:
h=12 m=2
